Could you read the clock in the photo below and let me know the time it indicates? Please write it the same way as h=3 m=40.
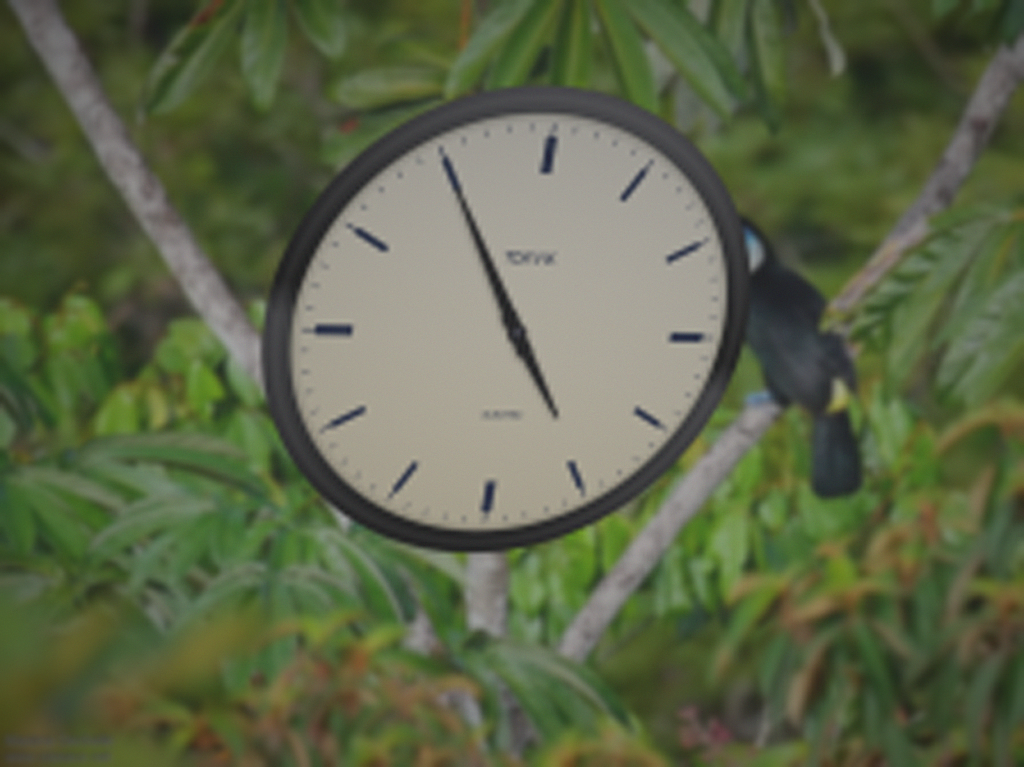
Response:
h=4 m=55
